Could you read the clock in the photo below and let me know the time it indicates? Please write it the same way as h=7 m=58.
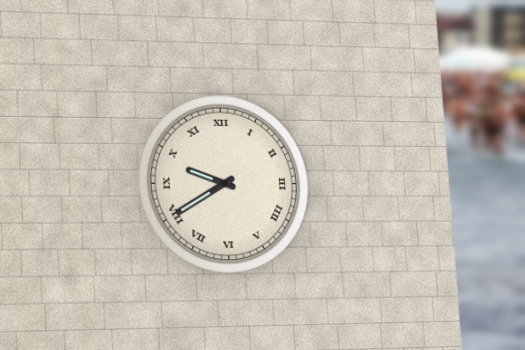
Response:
h=9 m=40
